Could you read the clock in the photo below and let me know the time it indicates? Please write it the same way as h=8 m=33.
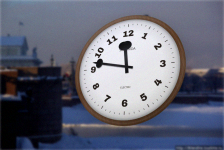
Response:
h=11 m=47
